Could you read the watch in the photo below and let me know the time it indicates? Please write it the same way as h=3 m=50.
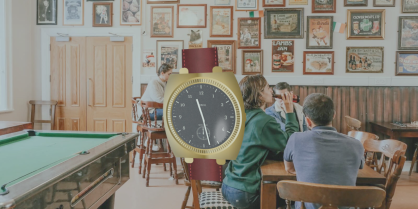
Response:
h=11 m=28
